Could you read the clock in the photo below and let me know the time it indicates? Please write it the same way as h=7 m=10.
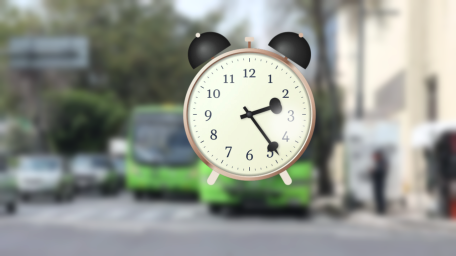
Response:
h=2 m=24
